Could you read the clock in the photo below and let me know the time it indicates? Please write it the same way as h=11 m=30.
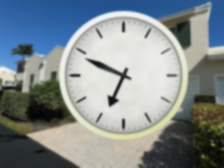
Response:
h=6 m=49
